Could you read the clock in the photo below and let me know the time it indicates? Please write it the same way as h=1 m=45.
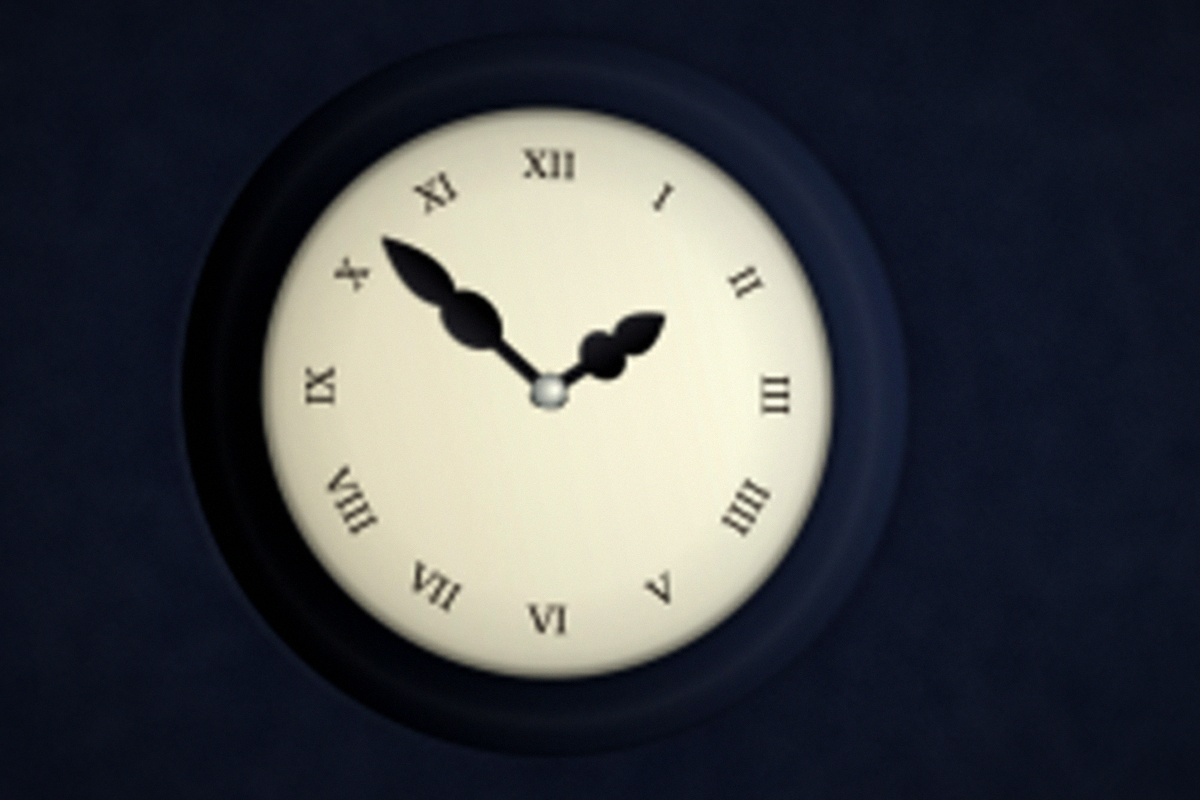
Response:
h=1 m=52
